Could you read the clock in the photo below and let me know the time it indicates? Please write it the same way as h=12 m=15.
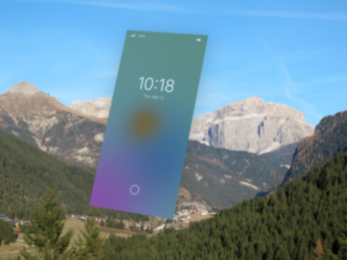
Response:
h=10 m=18
